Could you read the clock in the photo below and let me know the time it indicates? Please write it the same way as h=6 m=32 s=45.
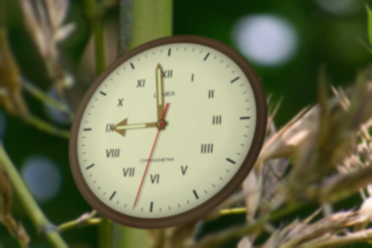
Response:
h=8 m=58 s=32
